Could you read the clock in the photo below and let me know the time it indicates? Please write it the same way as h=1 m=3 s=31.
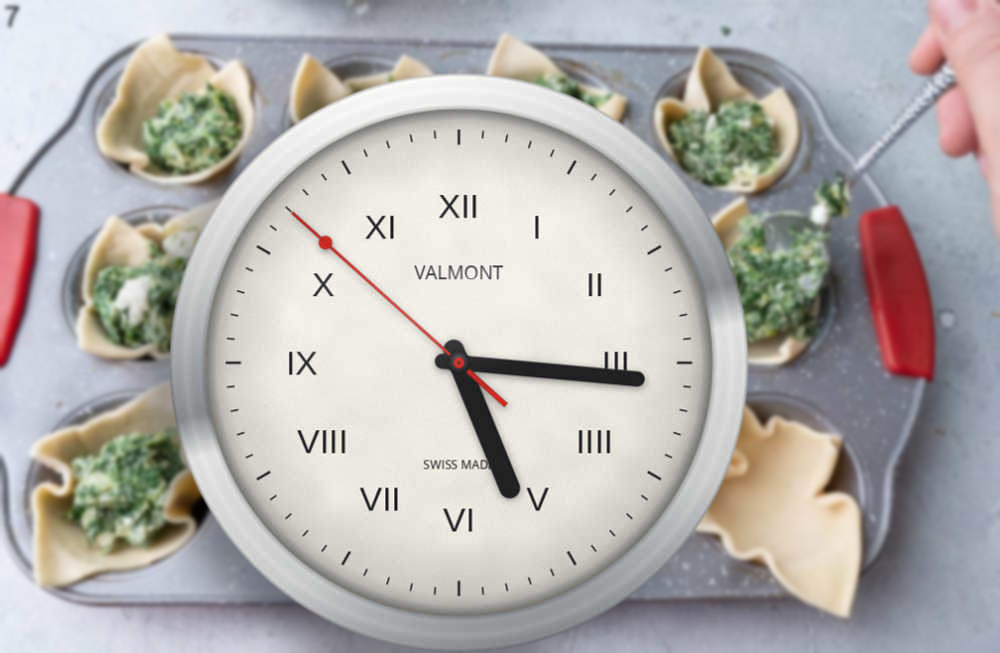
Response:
h=5 m=15 s=52
